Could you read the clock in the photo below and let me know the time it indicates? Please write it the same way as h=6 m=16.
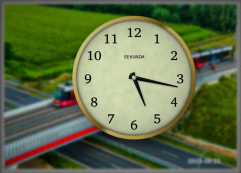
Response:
h=5 m=17
